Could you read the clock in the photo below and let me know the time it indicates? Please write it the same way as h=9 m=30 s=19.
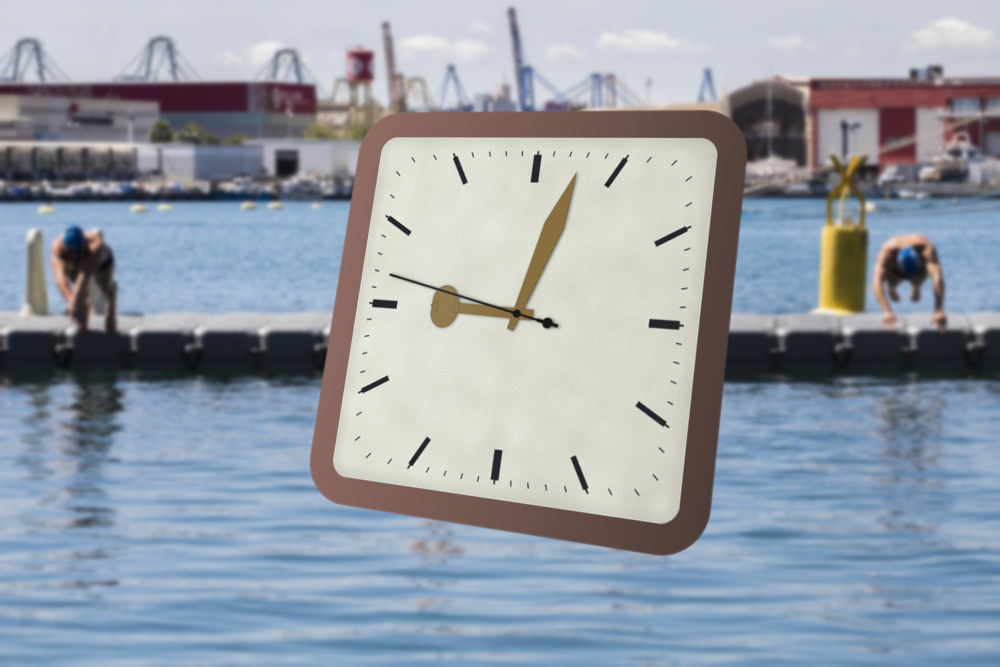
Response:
h=9 m=2 s=47
